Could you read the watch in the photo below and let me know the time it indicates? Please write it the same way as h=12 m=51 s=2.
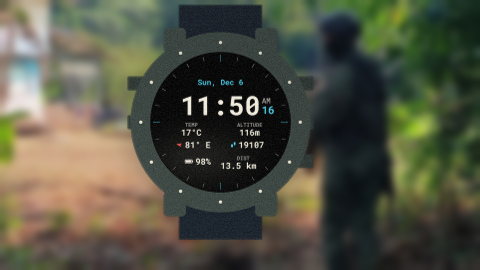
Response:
h=11 m=50 s=16
